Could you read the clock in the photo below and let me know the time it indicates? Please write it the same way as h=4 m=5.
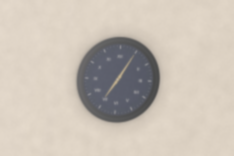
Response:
h=7 m=5
